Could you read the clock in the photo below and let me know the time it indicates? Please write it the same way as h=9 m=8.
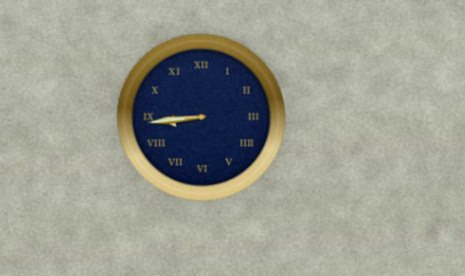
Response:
h=8 m=44
